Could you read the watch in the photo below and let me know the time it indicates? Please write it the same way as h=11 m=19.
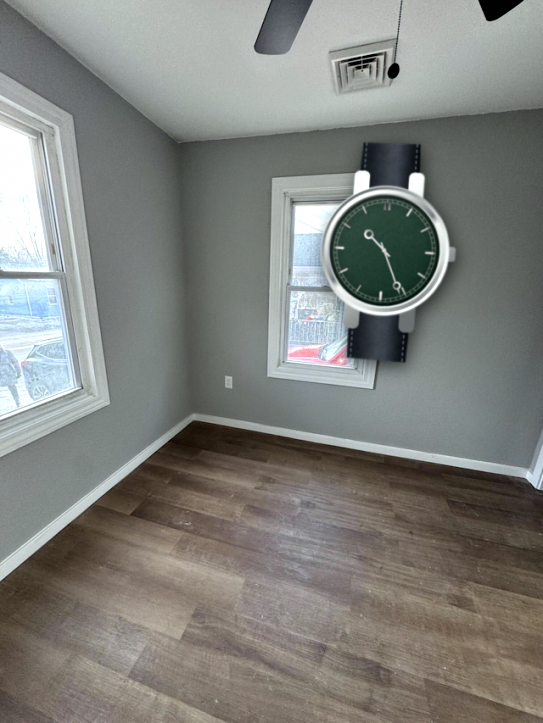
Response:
h=10 m=26
